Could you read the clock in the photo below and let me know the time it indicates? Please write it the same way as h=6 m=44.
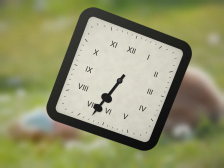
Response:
h=6 m=33
